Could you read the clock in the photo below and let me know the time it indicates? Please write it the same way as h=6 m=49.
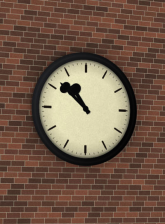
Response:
h=10 m=52
